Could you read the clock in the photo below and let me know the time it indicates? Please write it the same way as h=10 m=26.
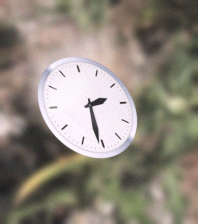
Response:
h=2 m=31
